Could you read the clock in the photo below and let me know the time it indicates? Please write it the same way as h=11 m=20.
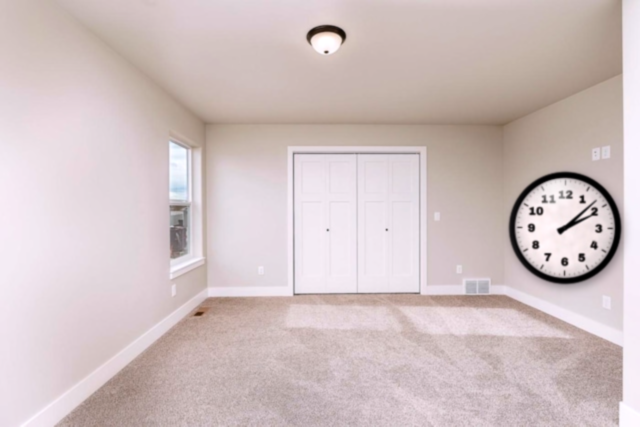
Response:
h=2 m=8
